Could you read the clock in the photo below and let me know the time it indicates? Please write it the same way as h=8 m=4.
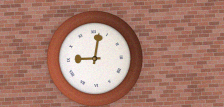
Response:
h=9 m=2
